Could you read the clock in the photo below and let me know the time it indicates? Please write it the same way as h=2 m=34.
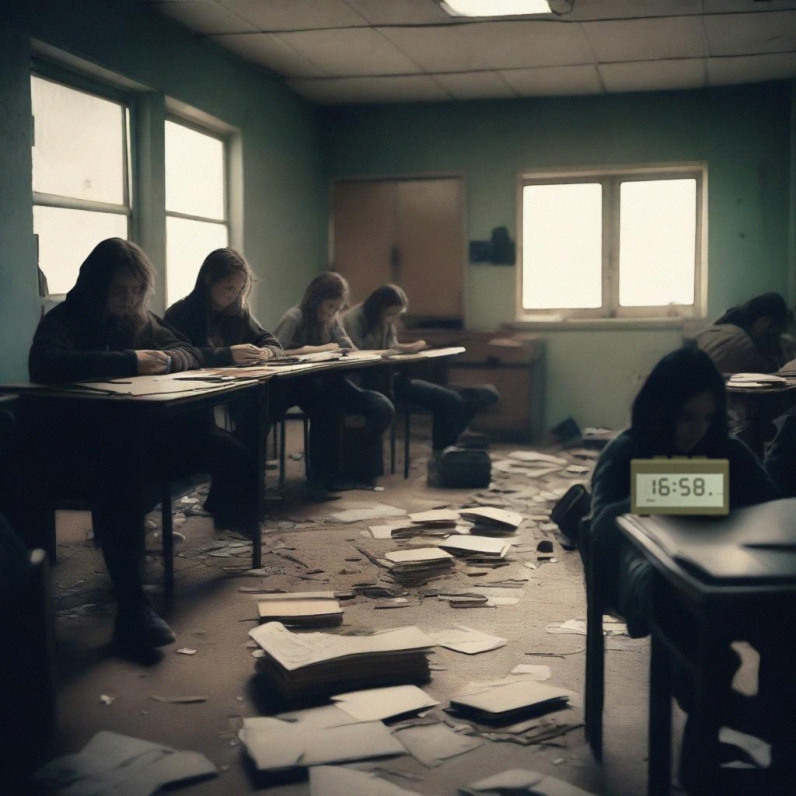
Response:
h=16 m=58
